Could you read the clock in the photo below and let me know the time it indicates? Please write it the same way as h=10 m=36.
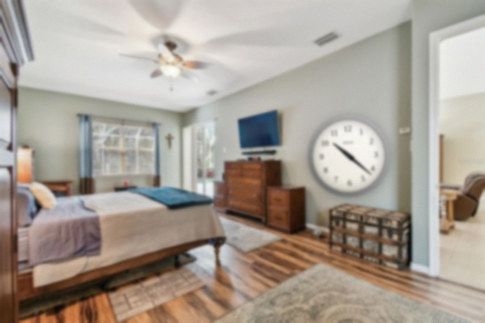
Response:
h=10 m=22
